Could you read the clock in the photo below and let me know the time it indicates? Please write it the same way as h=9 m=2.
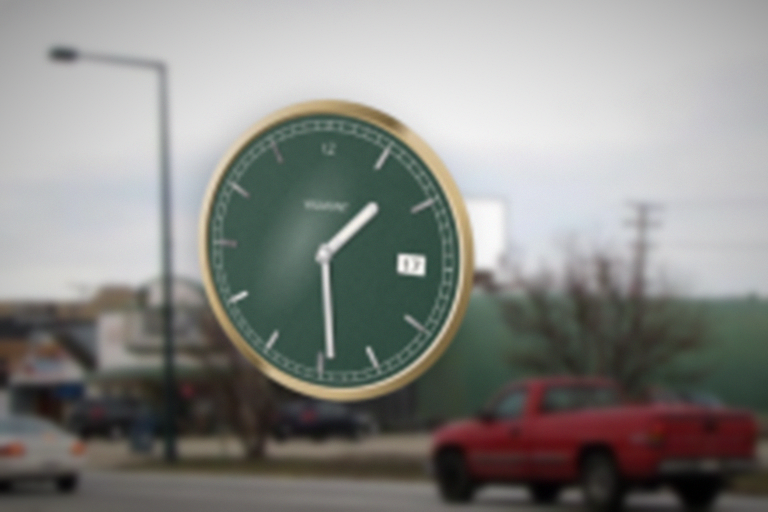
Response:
h=1 m=29
